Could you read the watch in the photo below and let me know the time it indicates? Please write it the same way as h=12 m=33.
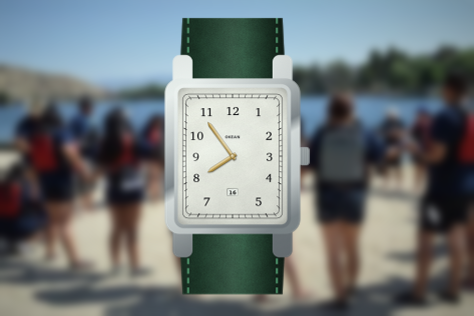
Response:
h=7 m=54
